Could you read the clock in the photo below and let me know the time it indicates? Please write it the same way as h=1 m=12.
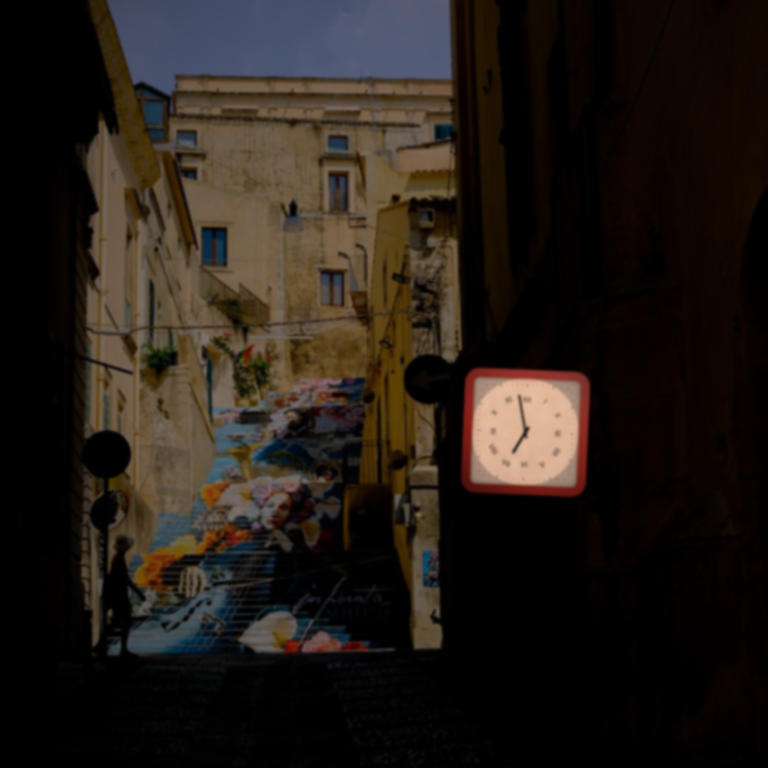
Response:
h=6 m=58
